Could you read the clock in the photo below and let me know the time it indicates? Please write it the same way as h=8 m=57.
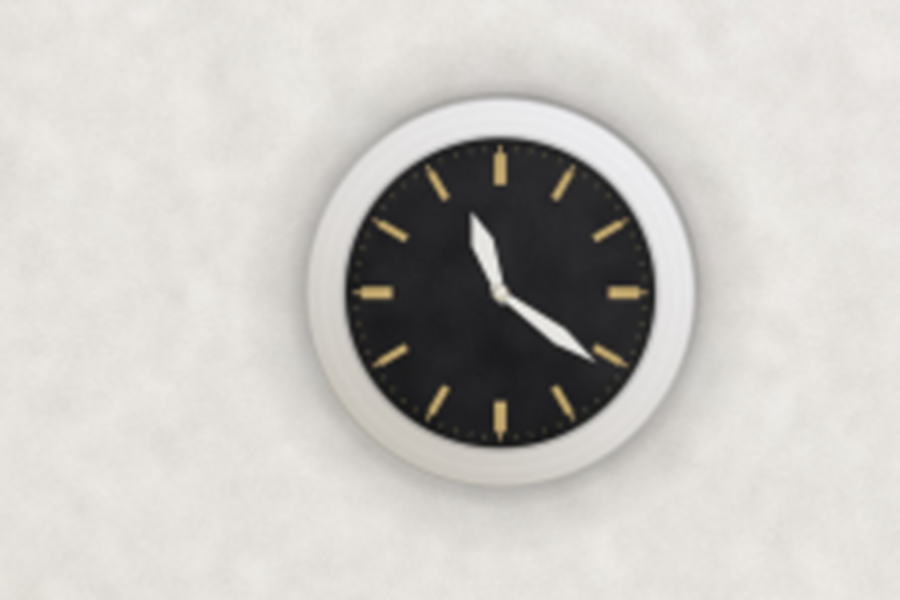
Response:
h=11 m=21
